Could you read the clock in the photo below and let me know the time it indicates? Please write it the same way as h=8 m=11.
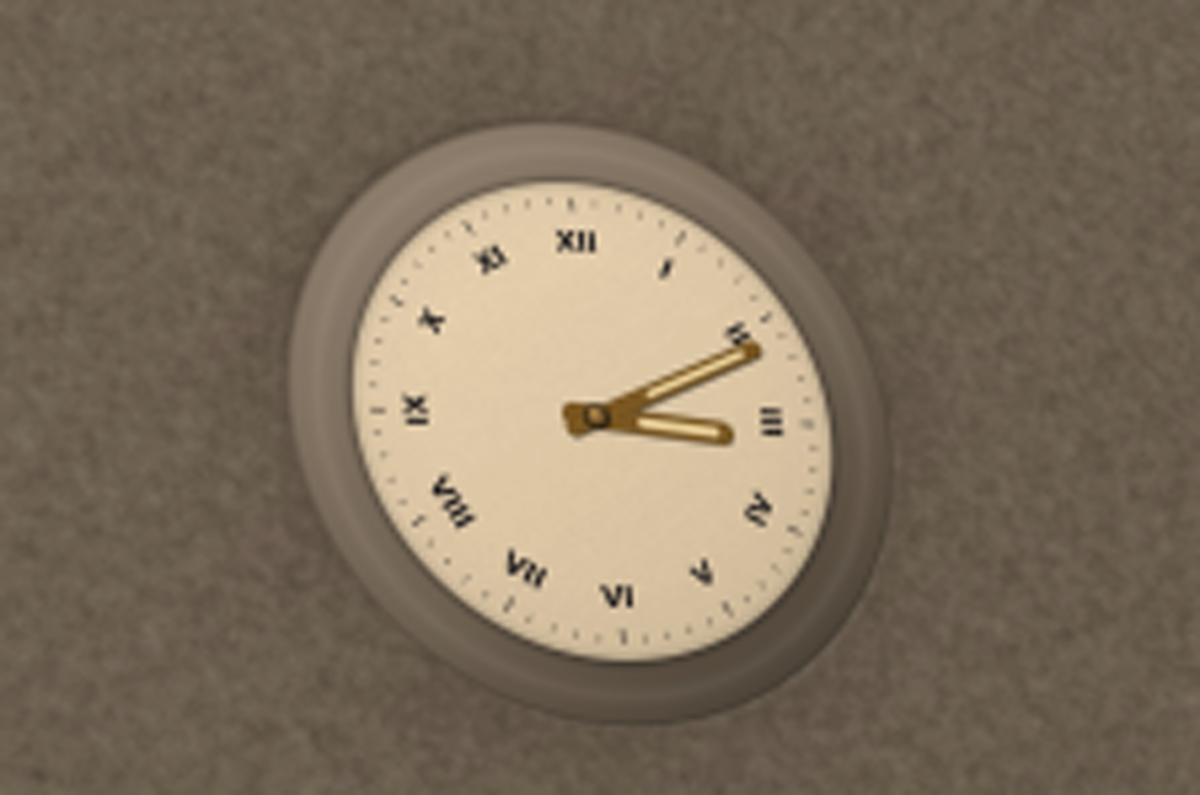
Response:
h=3 m=11
